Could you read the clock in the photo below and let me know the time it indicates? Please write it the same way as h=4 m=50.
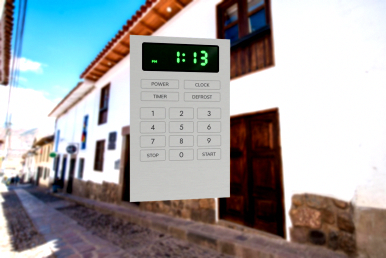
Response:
h=1 m=13
